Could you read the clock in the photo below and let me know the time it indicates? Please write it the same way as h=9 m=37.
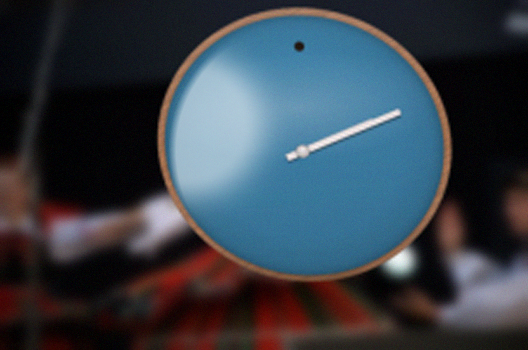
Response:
h=2 m=11
